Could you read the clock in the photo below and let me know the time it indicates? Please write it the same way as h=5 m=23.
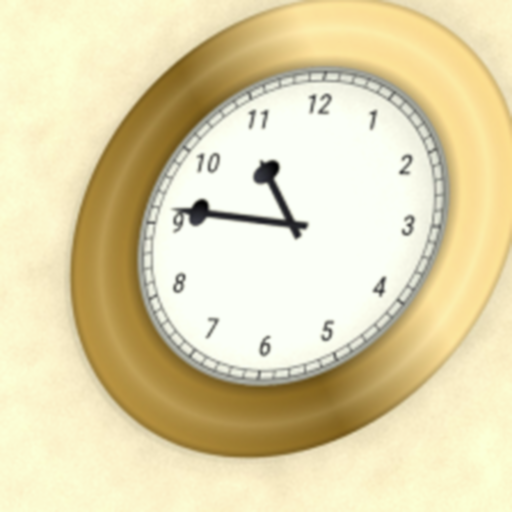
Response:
h=10 m=46
